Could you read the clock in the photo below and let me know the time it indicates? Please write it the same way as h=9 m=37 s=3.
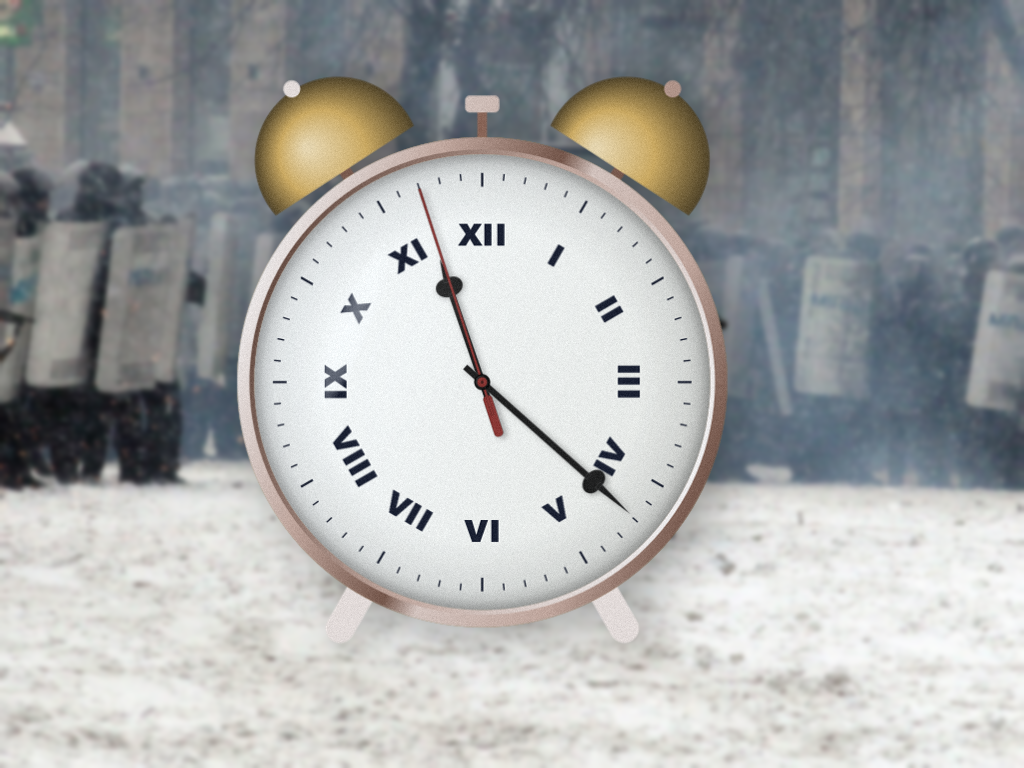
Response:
h=11 m=21 s=57
